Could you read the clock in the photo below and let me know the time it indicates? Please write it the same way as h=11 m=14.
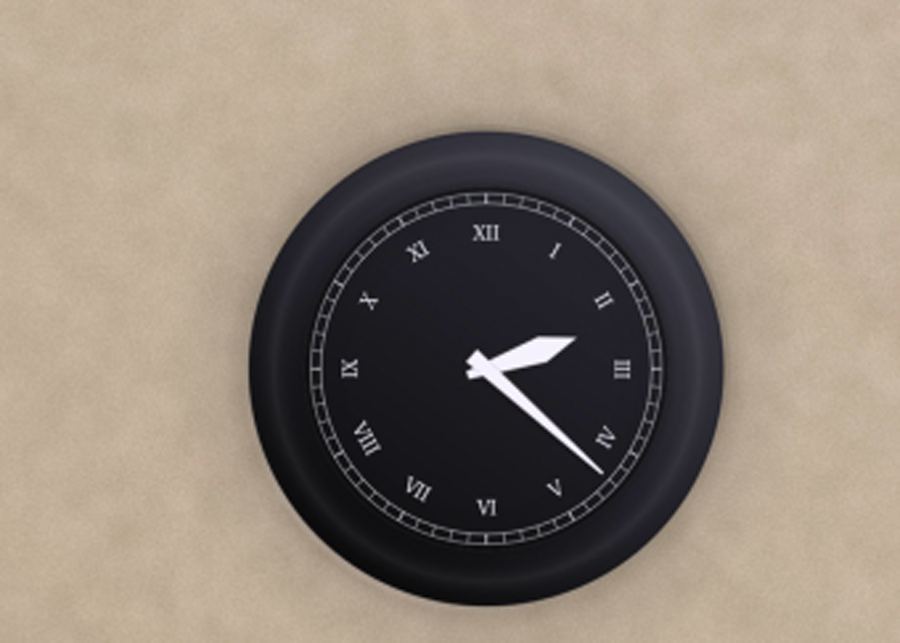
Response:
h=2 m=22
